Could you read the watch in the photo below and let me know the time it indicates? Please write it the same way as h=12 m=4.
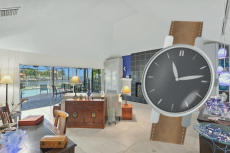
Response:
h=11 m=13
